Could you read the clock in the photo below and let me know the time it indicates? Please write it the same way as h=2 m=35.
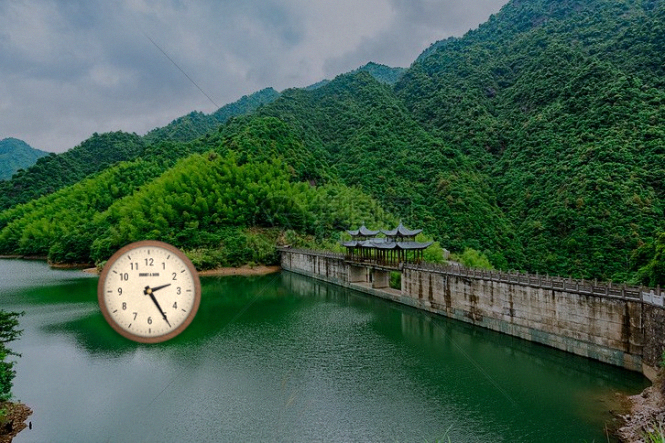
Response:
h=2 m=25
